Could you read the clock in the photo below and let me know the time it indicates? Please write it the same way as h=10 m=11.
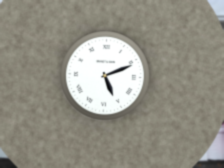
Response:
h=5 m=11
